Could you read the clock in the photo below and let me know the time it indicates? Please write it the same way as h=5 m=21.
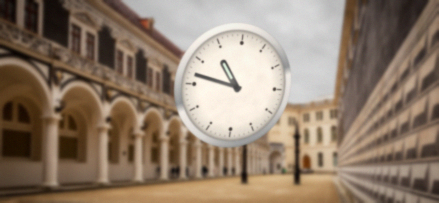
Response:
h=10 m=47
